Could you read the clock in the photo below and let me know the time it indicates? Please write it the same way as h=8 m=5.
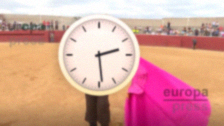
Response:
h=2 m=29
